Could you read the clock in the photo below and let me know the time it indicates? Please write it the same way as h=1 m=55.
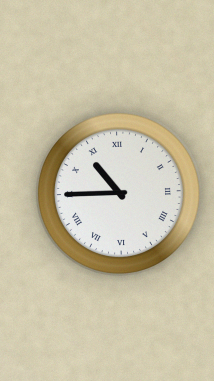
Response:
h=10 m=45
